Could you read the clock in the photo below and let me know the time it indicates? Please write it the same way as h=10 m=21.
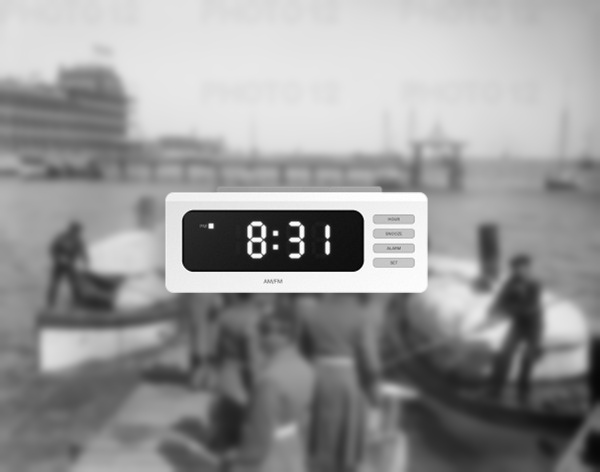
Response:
h=8 m=31
